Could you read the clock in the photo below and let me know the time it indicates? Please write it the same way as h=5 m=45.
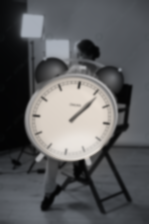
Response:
h=1 m=6
